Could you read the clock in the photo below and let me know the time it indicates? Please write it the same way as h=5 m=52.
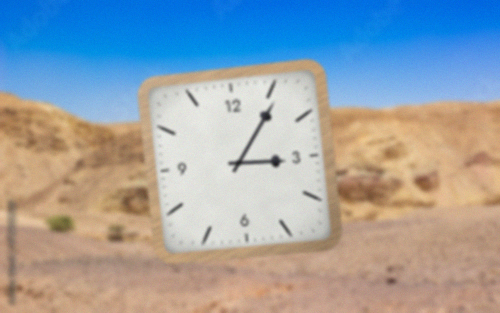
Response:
h=3 m=6
